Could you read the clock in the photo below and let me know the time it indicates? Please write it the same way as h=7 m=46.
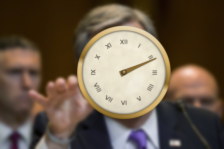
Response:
h=2 m=11
